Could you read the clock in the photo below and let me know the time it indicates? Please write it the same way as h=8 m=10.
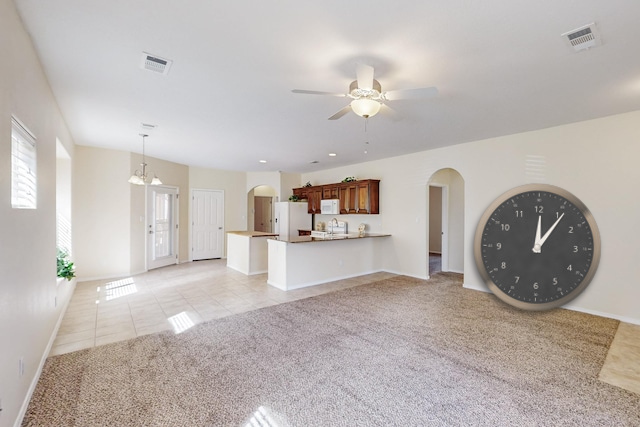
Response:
h=12 m=6
